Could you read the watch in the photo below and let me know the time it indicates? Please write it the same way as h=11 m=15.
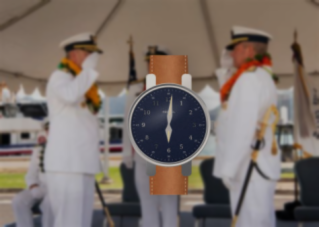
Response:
h=6 m=1
